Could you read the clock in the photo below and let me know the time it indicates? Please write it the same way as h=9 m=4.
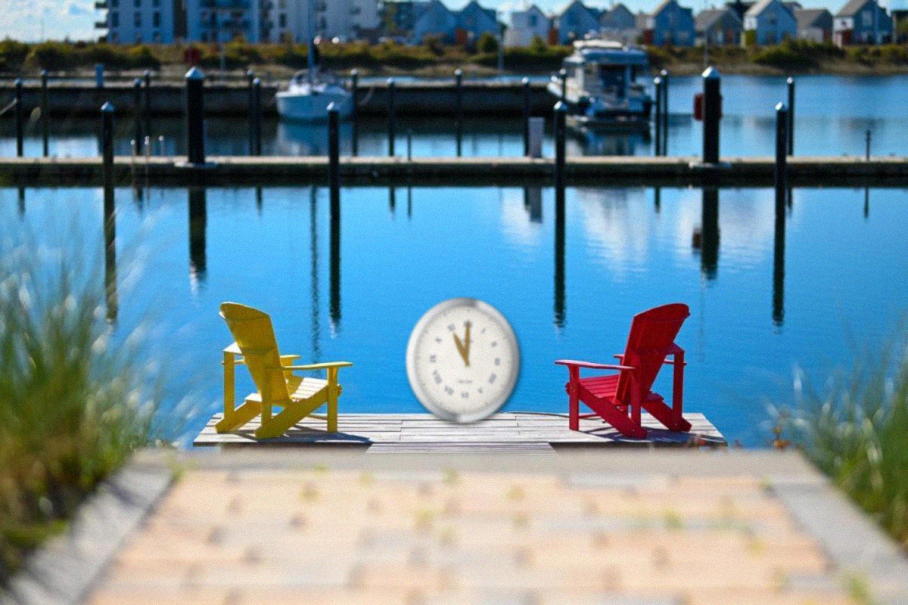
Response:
h=11 m=0
